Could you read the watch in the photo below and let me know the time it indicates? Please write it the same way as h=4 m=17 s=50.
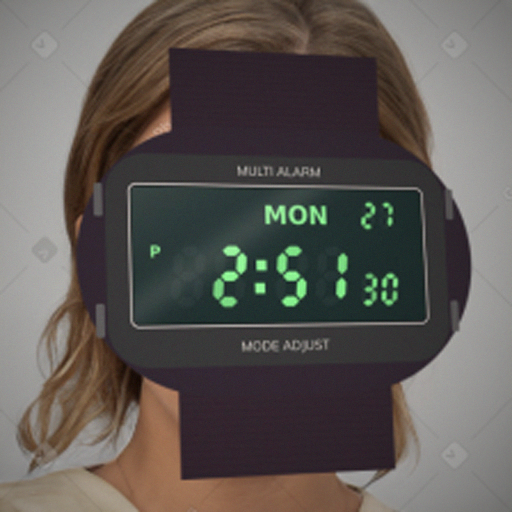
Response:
h=2 m=51 s=30
